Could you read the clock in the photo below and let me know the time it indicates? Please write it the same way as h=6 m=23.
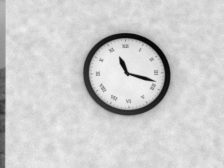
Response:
h=11 m=18
